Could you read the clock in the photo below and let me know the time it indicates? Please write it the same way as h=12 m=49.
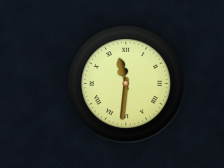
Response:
h=11 m=31
